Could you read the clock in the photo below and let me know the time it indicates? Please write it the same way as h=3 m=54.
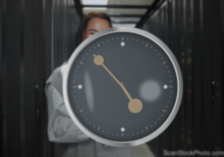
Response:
h=4 m=53
